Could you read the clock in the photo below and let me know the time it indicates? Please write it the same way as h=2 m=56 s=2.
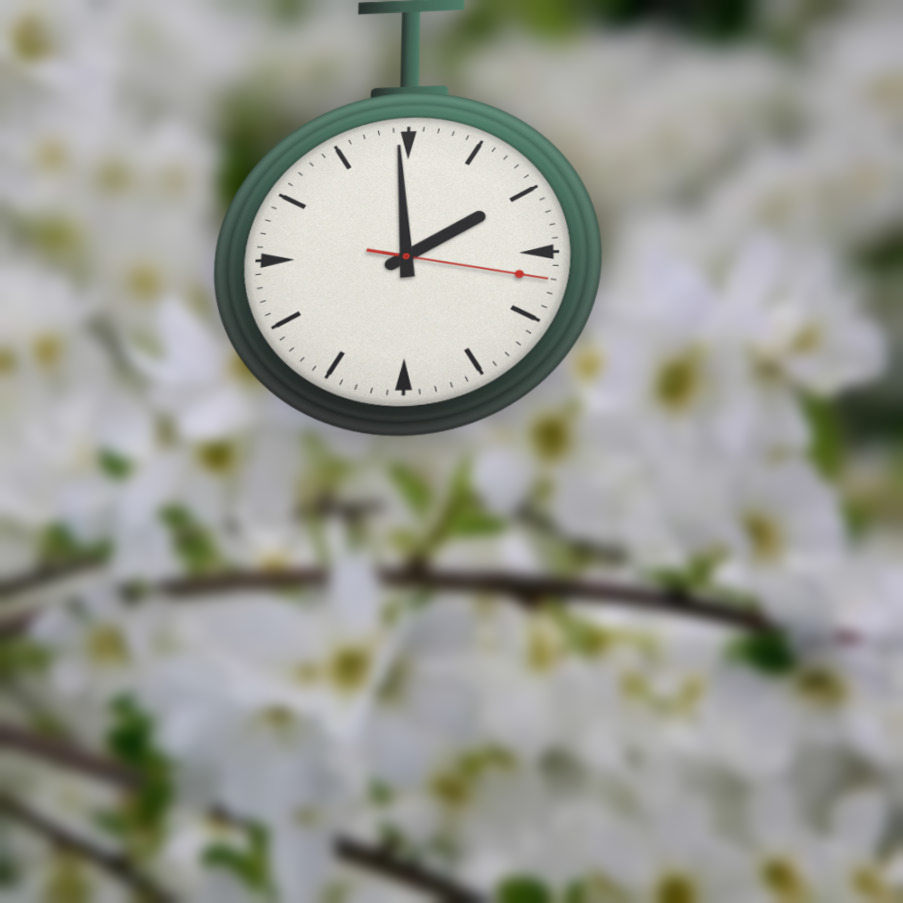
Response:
h=1 m=59 s=17
